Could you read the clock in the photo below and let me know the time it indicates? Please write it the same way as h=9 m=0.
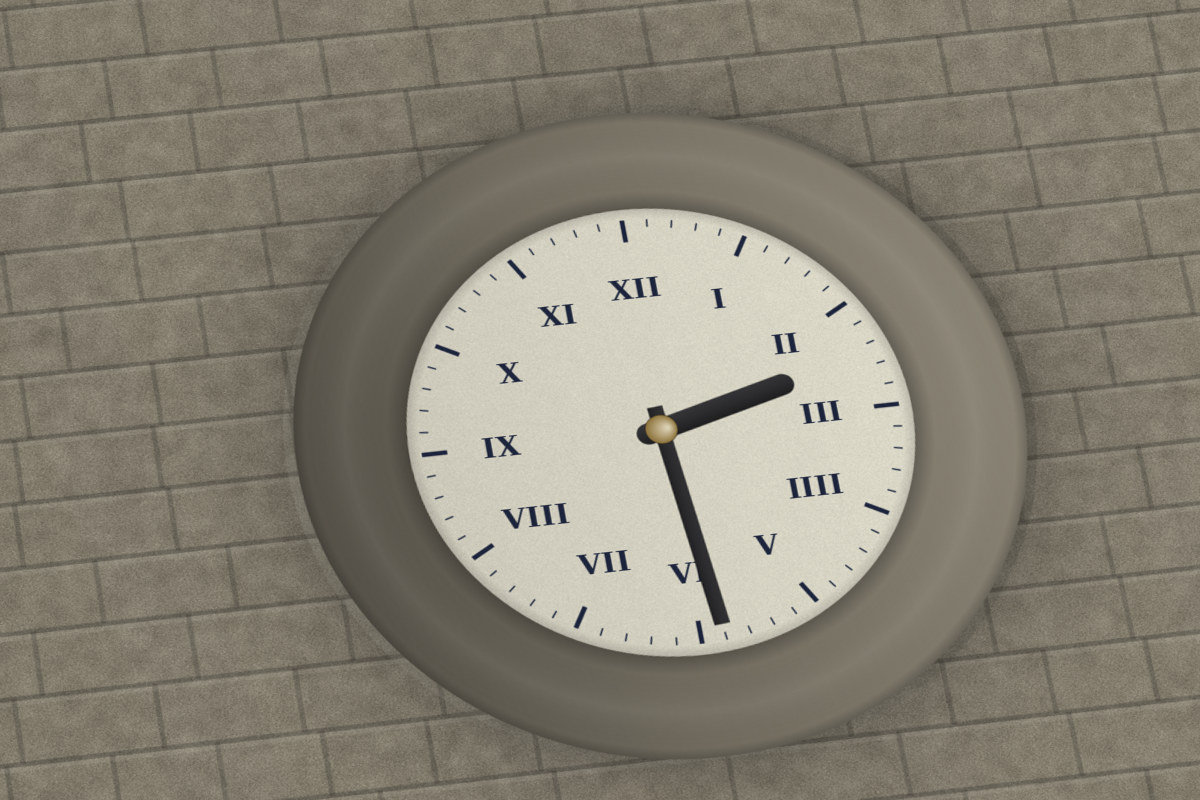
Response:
h=2 m=29
